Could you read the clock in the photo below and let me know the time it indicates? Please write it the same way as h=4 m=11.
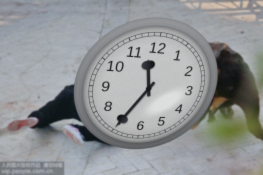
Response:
h=11 m=35
